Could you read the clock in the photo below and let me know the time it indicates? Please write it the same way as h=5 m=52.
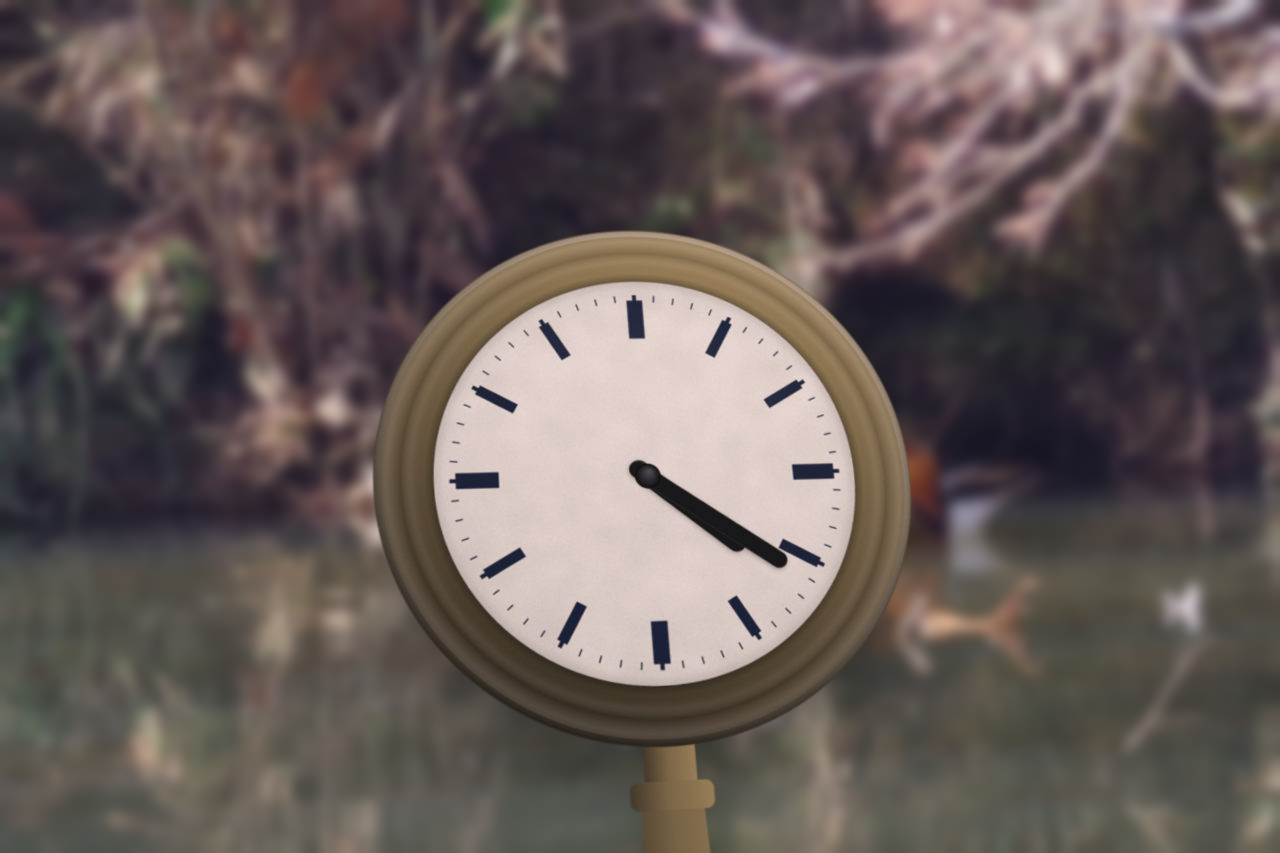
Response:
h=4 m=21
